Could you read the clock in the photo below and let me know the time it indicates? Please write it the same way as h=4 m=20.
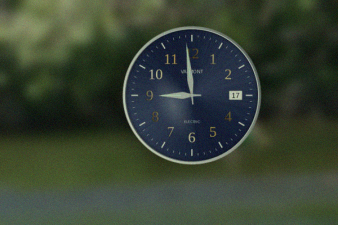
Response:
h=8 m=59
